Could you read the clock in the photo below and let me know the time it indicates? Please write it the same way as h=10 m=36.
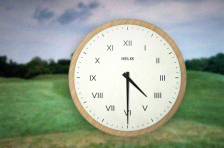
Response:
h=4 m=30
